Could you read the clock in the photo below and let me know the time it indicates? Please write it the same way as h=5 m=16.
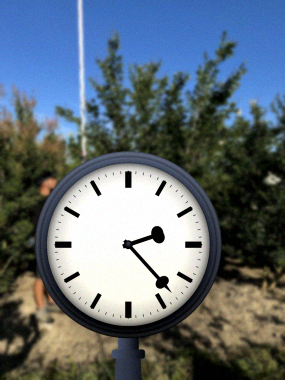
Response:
h=2 m=23
